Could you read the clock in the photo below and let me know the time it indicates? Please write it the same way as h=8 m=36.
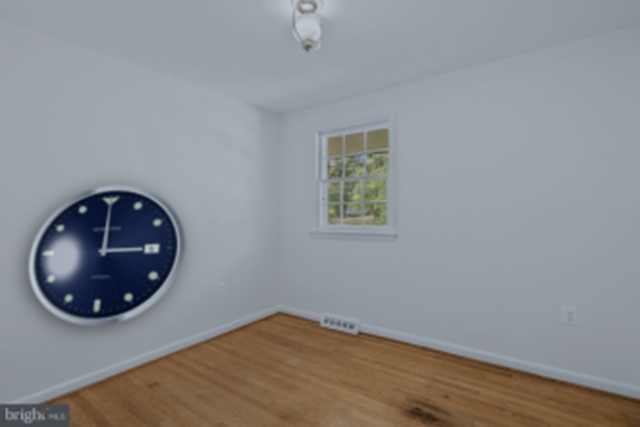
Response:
h=3 m=0
